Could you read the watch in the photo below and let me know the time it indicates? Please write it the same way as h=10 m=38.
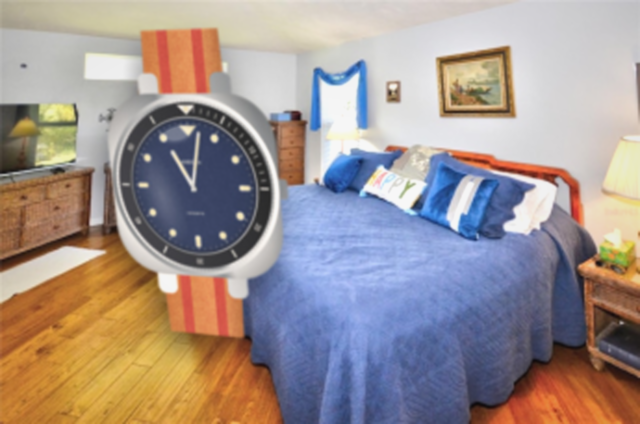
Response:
h=11 m=2
